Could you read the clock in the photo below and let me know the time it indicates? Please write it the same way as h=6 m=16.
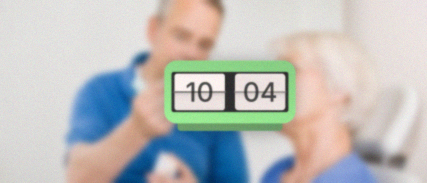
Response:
h=10 m=4
